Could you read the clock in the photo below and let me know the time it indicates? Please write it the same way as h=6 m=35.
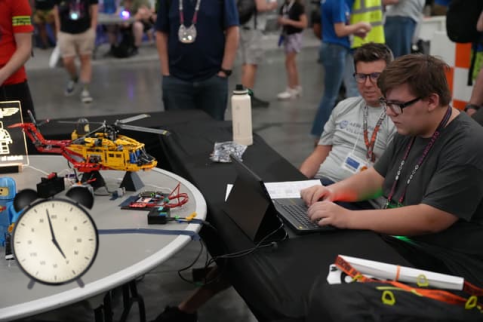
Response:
h=4 m=58
